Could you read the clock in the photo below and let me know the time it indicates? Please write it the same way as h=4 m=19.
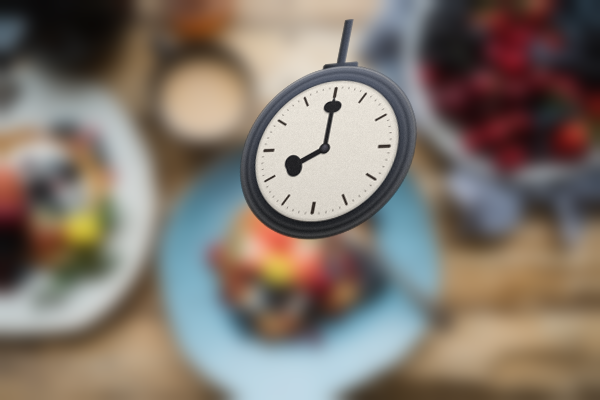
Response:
h=8 m=0
